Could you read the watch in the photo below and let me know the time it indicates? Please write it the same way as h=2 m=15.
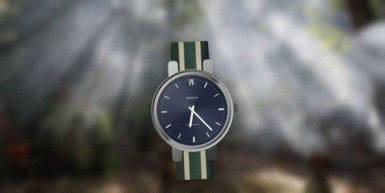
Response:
h=6 m=23
